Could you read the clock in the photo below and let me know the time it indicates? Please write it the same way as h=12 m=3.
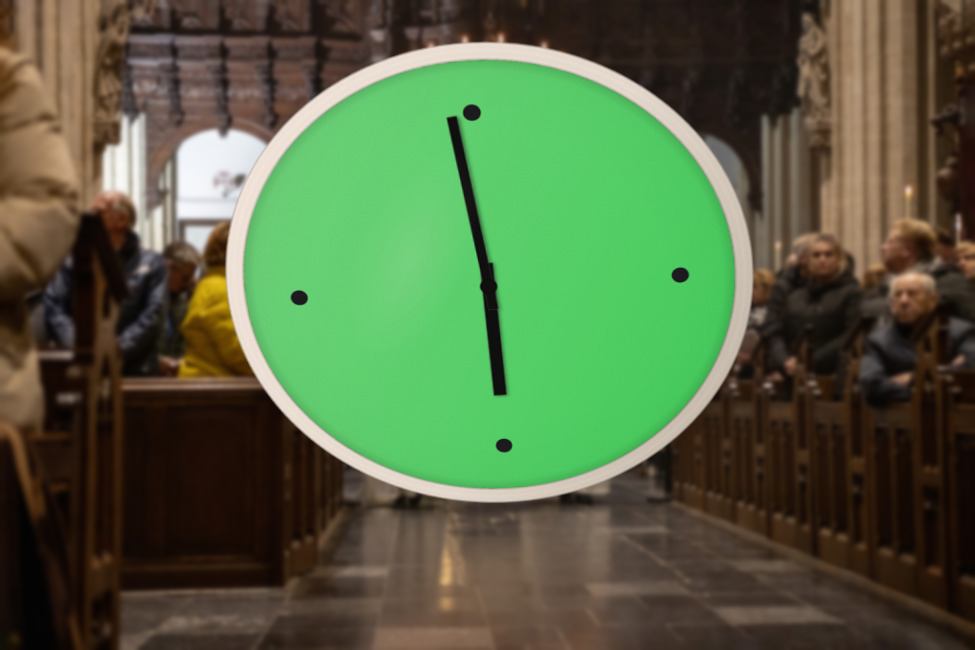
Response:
h=5 m=59
